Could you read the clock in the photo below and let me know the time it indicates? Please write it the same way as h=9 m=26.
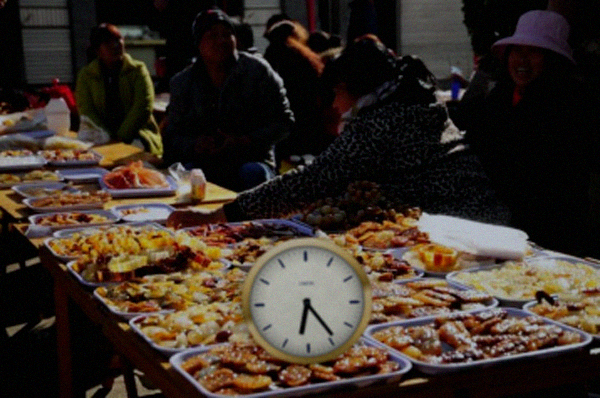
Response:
h=6 m=24
